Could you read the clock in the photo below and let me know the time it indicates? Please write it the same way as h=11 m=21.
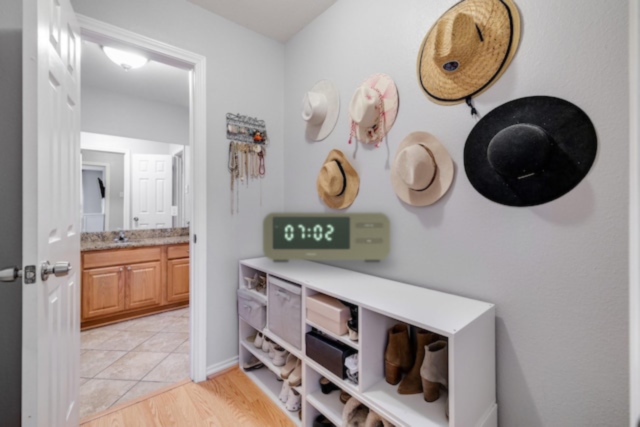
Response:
h=7 m=2
